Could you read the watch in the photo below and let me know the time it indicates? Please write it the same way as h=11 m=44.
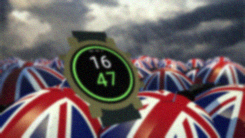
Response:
h=16 m=47
